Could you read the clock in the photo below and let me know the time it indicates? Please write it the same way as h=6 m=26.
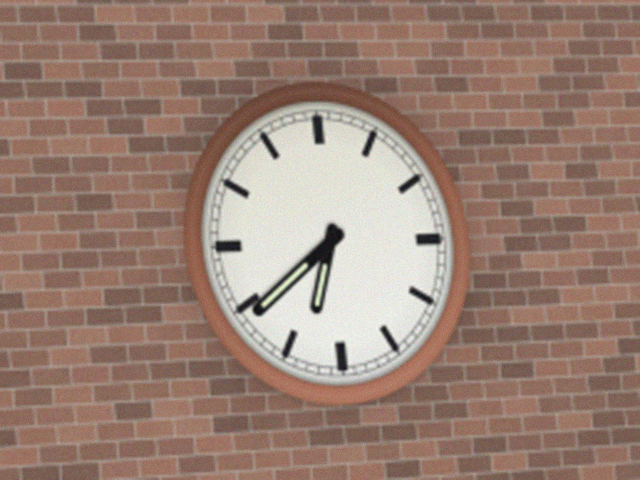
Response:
h=6 m=39
